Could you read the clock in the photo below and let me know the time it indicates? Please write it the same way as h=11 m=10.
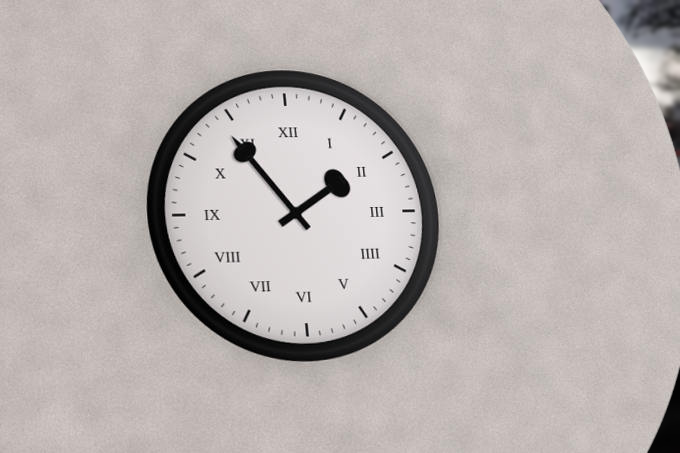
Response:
h=1 m=54
